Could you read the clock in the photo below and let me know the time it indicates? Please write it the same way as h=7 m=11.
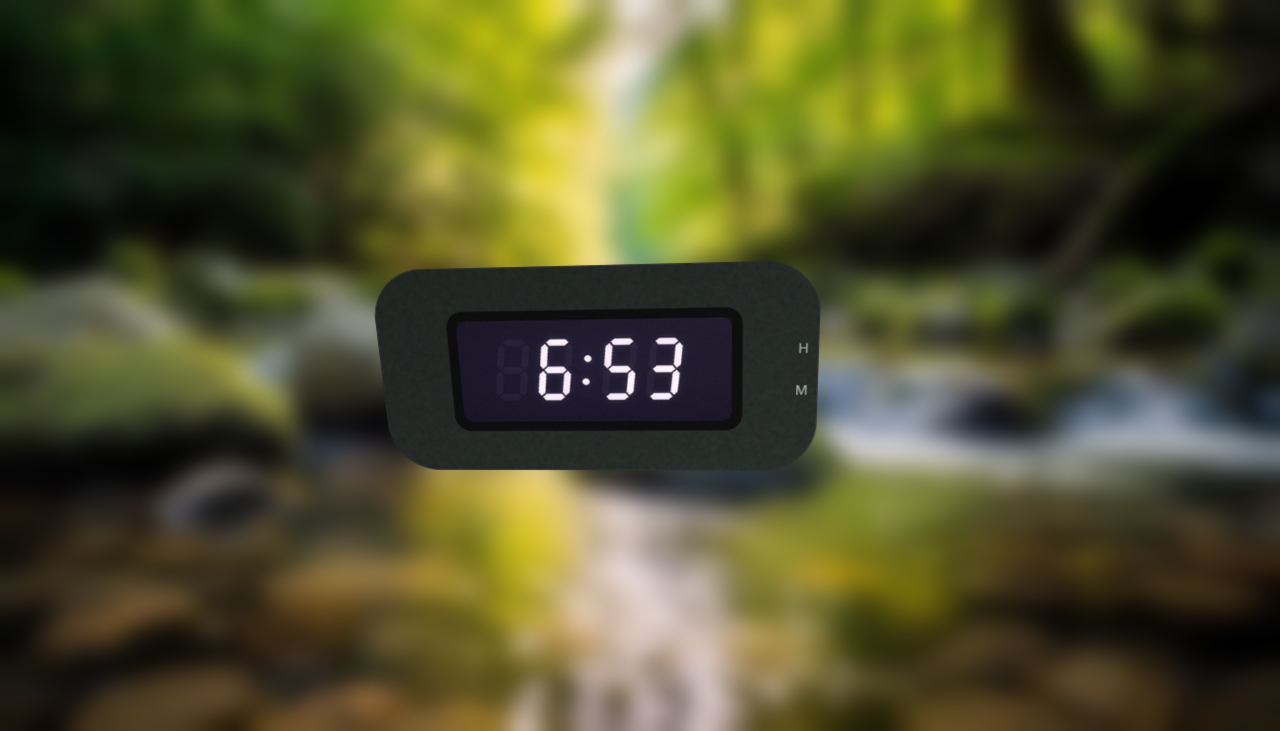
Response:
h=6 m=53
